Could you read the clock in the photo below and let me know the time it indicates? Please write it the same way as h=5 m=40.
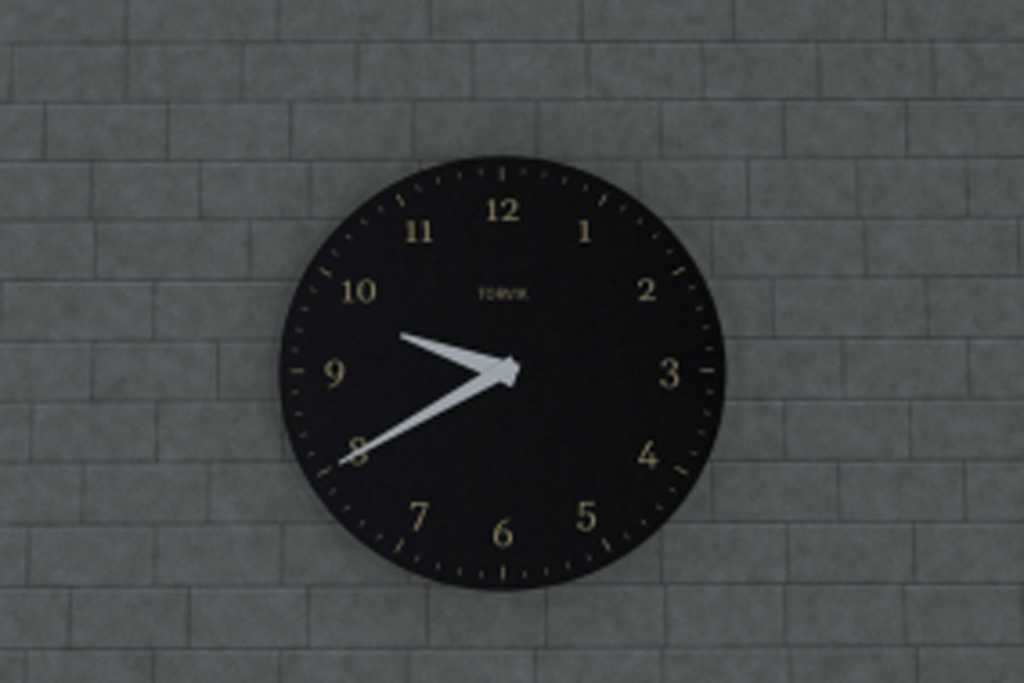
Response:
h=9 m=40
